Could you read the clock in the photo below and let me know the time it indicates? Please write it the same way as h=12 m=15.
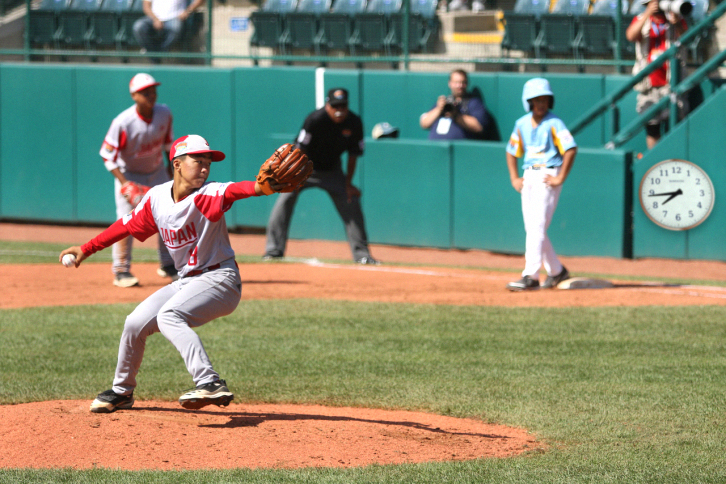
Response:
h=7 m=44
